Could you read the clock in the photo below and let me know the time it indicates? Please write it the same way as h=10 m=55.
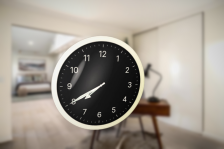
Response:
h=7 m=40
